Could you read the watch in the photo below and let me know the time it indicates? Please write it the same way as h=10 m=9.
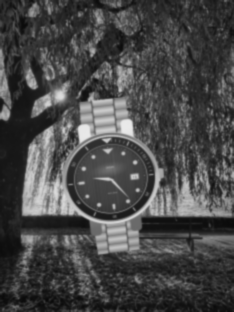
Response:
h=9 m=24
